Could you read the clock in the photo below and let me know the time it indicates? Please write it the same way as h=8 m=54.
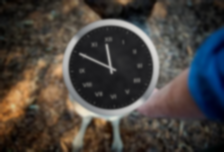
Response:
h=11 m=50
